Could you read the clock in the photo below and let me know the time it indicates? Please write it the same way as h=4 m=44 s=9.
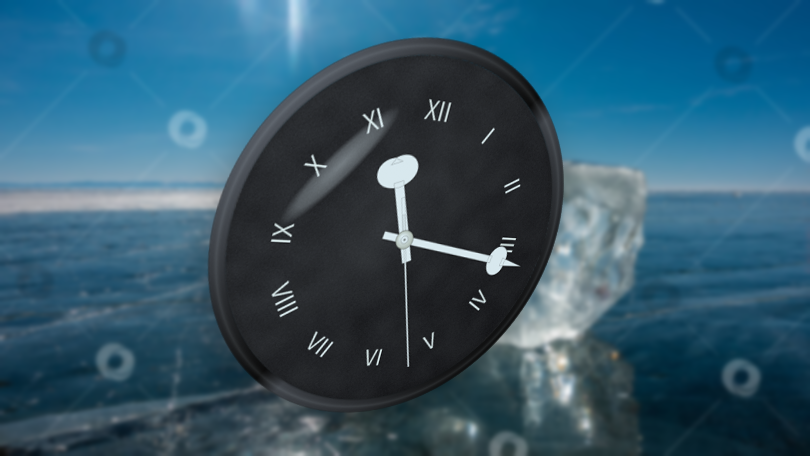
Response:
h=11 m=16 s=27
